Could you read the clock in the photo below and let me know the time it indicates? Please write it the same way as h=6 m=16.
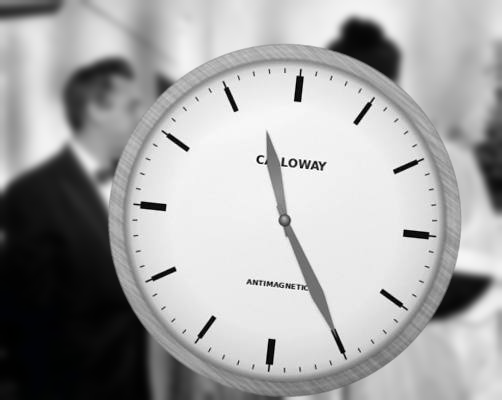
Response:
h=11 m=25
